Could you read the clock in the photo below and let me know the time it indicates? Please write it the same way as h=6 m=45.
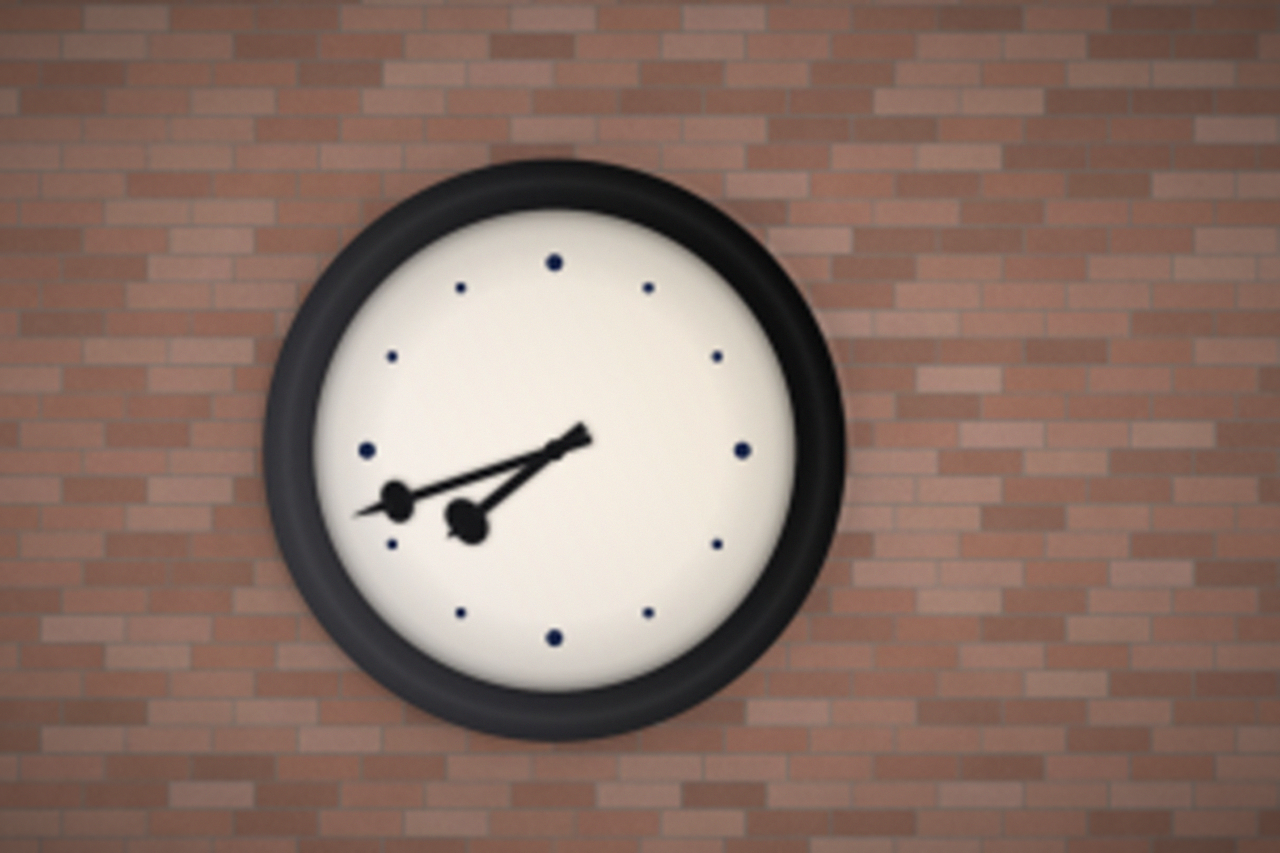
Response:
h=7 m=42
